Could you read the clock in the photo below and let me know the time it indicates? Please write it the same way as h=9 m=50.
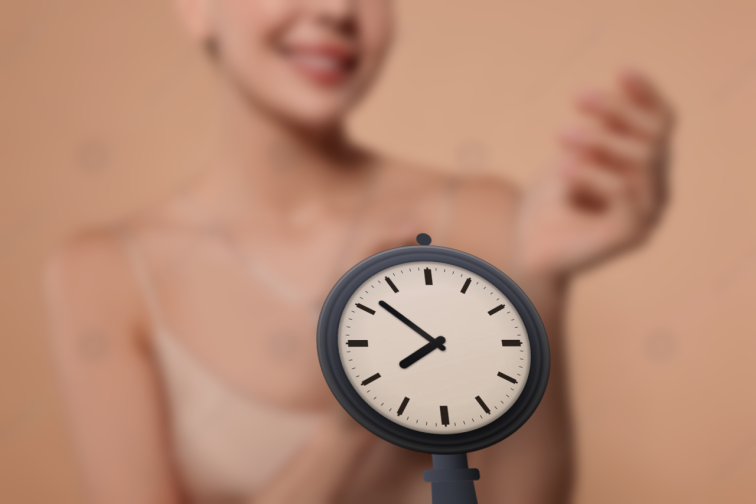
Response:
h=7 m=52
